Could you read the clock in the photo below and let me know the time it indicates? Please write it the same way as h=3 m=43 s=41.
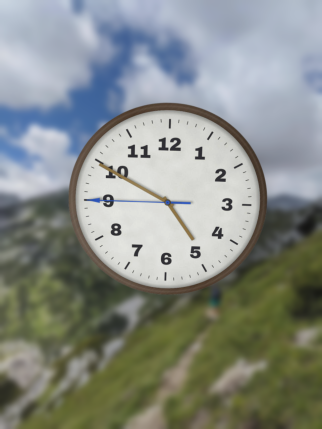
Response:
h=4 m=49 s=45
